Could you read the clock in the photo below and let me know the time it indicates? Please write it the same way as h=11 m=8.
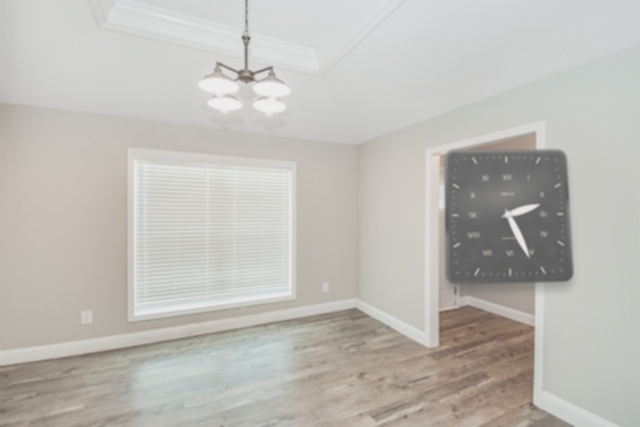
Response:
h=2 m=26
